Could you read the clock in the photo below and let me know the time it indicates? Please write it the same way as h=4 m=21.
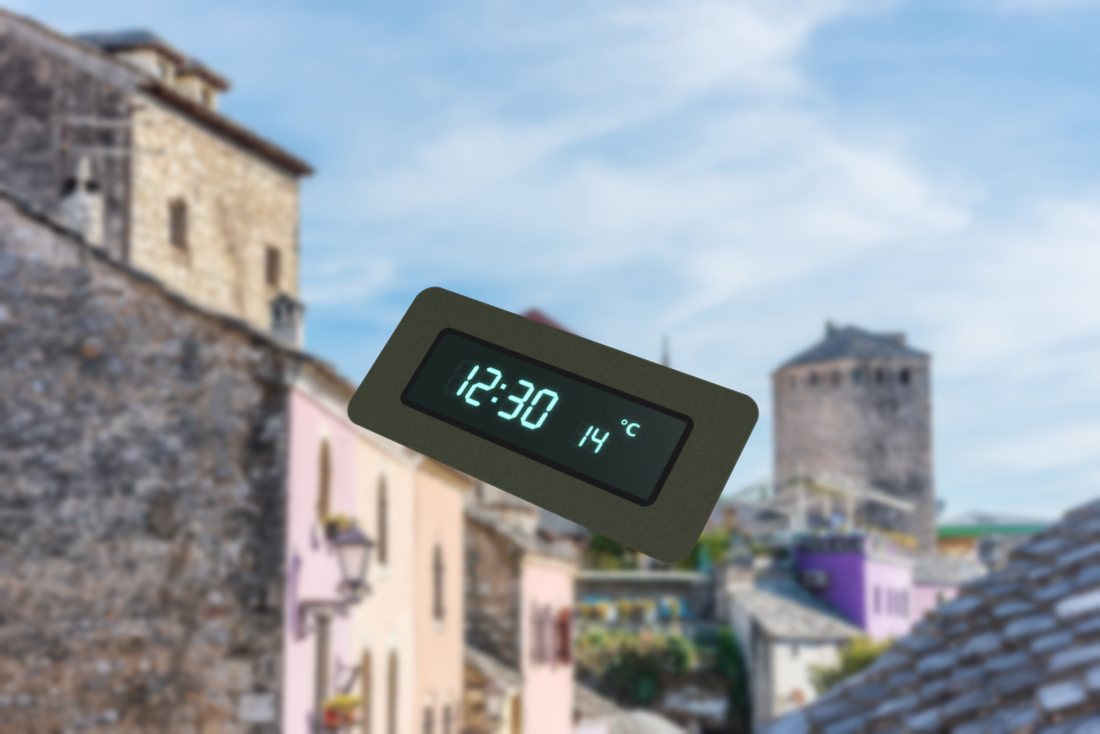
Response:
h=12 m=30
